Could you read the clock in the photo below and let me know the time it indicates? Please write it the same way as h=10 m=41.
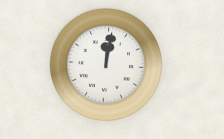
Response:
h=12 m=1
